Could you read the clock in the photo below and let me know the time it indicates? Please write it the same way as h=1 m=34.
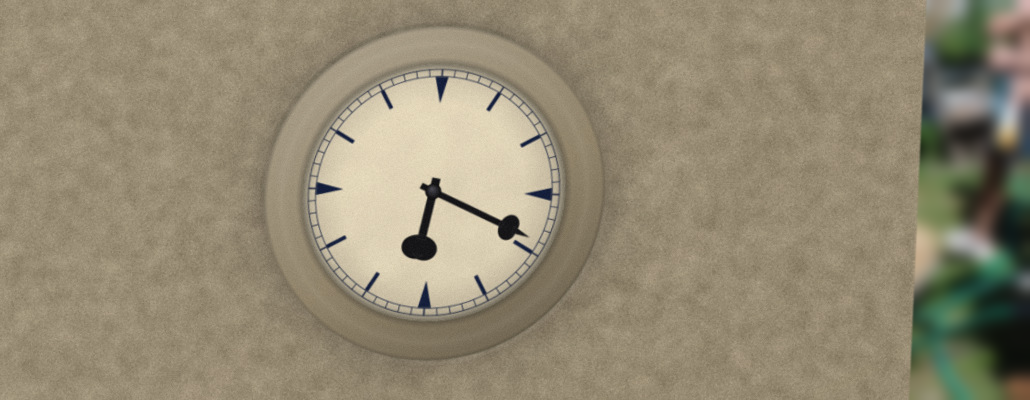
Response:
h=6 m=19
